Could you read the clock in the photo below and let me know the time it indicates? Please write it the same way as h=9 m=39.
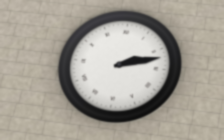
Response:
h=2 m=12
